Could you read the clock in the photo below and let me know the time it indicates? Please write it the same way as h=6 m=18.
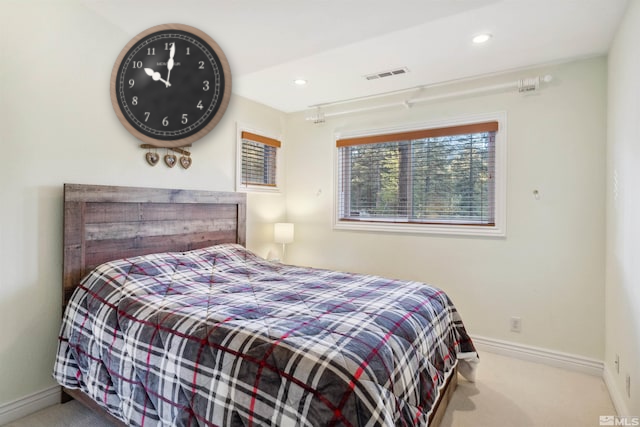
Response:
h=10 m=1
